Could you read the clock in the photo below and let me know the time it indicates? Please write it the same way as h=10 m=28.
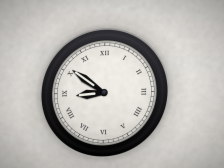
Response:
h=8 m=51
